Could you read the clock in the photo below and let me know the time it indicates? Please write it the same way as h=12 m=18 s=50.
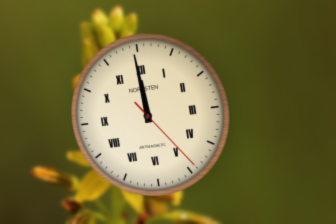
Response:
h=11 m=59 s=24
